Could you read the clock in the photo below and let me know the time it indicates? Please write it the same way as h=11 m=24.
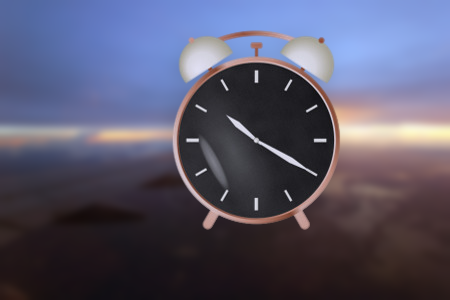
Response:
h=10 m=20
